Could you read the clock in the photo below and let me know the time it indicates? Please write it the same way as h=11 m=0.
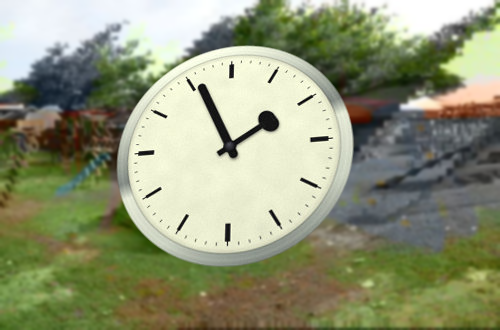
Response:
h=1 m=56
